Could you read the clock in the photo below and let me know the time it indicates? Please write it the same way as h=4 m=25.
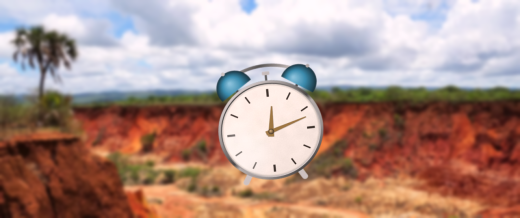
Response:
h=12 m=12
